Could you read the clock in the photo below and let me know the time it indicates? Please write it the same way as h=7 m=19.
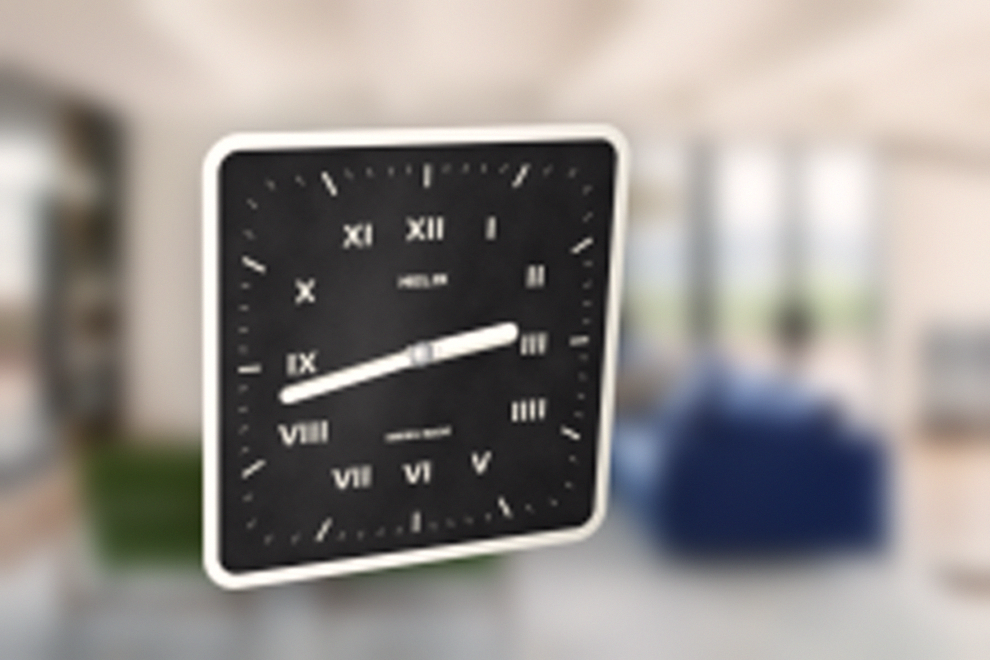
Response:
h=2 m=43
